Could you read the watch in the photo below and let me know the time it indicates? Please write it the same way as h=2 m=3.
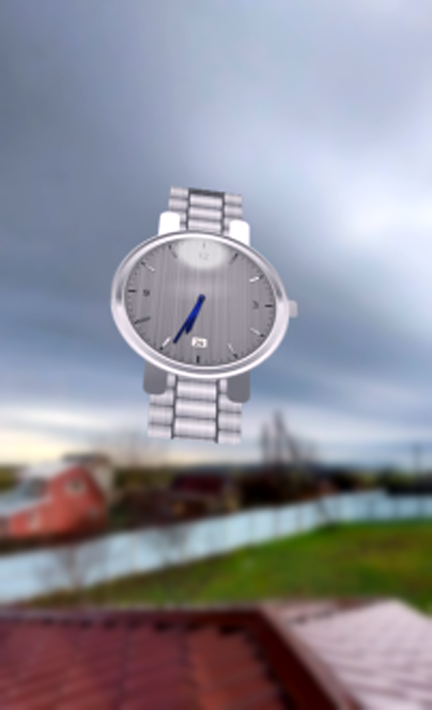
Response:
h=6 m=34
